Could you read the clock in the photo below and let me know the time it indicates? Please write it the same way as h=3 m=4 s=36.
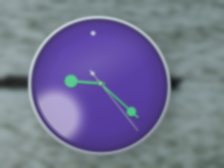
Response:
h=9 m=23 s=25
